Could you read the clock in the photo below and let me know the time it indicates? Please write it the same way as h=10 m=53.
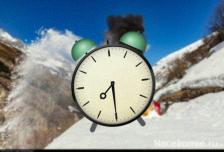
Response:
h=7 m=30
